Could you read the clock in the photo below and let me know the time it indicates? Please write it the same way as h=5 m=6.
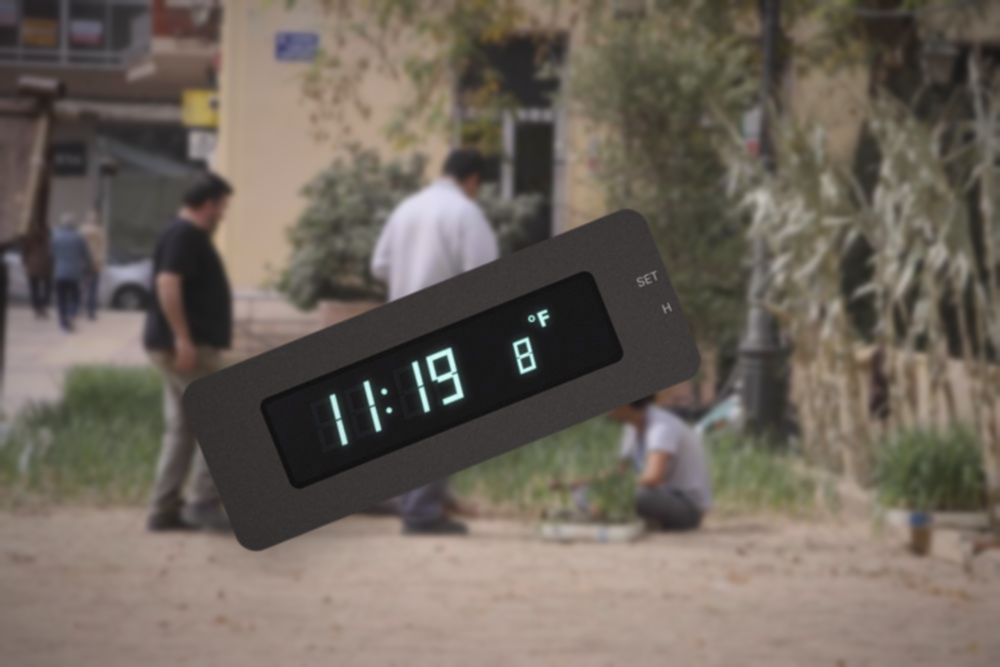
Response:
h=11 m=19
